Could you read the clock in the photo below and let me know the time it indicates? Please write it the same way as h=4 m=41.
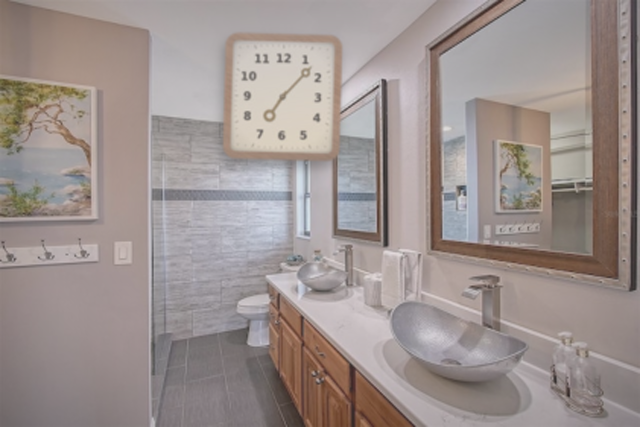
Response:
h=7 m=7
